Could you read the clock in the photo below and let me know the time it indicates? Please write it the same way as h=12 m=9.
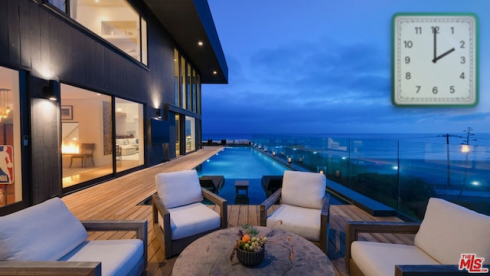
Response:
h=2 m=0
